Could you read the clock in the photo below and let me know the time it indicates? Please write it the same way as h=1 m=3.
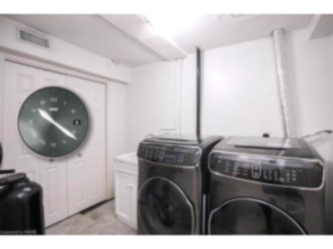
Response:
h=10 m=21
